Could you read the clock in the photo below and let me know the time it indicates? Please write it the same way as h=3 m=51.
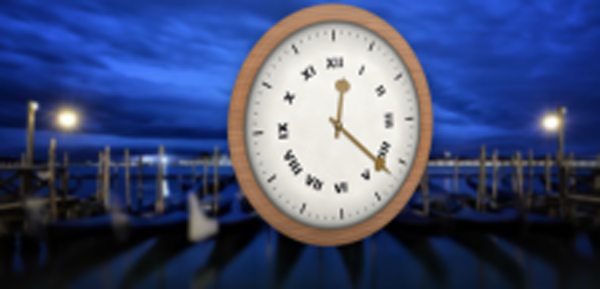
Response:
h=12 m=22
